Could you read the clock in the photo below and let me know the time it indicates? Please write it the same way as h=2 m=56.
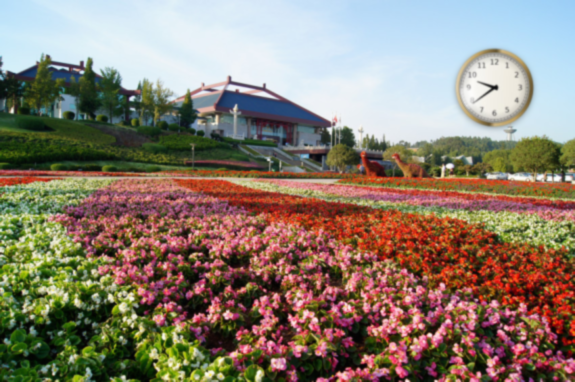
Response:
h=9 m=39
